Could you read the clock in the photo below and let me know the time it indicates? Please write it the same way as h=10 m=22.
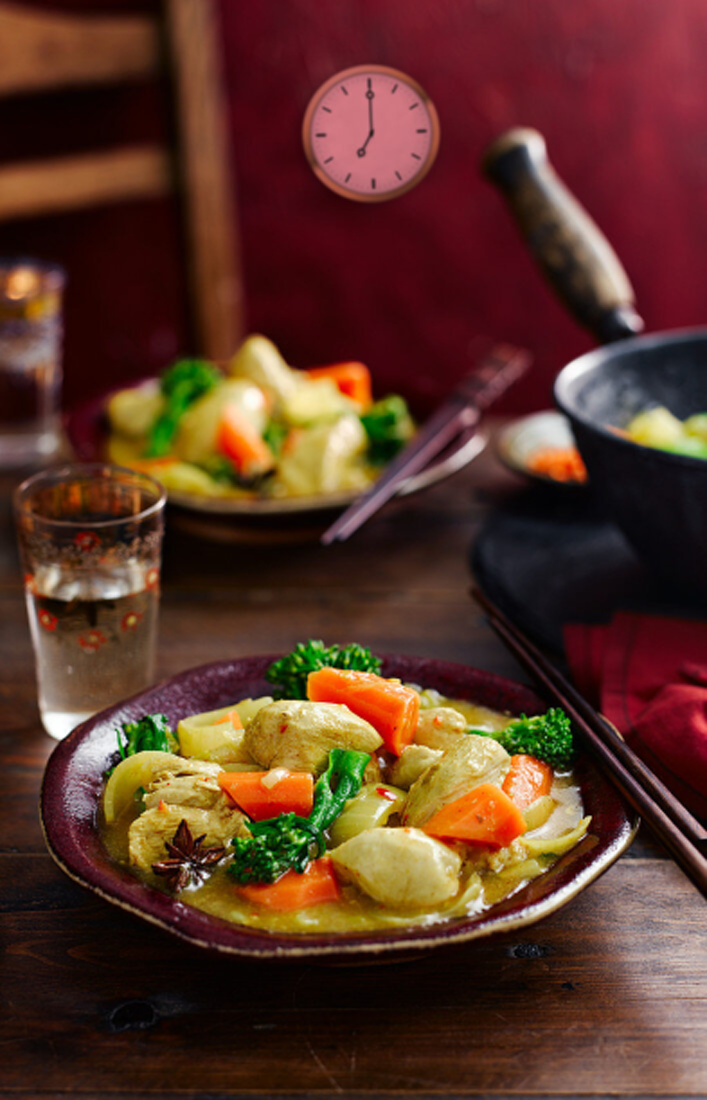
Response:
h=7 m=0
